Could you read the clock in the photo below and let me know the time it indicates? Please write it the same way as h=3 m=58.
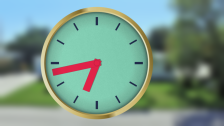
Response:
h=6 m=43
